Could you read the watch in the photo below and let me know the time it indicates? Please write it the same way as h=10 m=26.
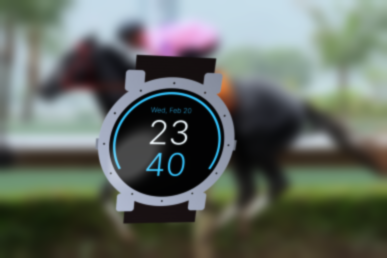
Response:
h=23 m=40
